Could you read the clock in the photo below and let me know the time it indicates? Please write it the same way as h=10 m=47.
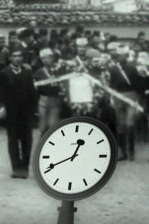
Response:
h=12 m=41
